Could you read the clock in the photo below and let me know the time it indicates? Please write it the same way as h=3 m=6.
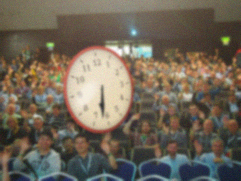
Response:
h=6 m=32
